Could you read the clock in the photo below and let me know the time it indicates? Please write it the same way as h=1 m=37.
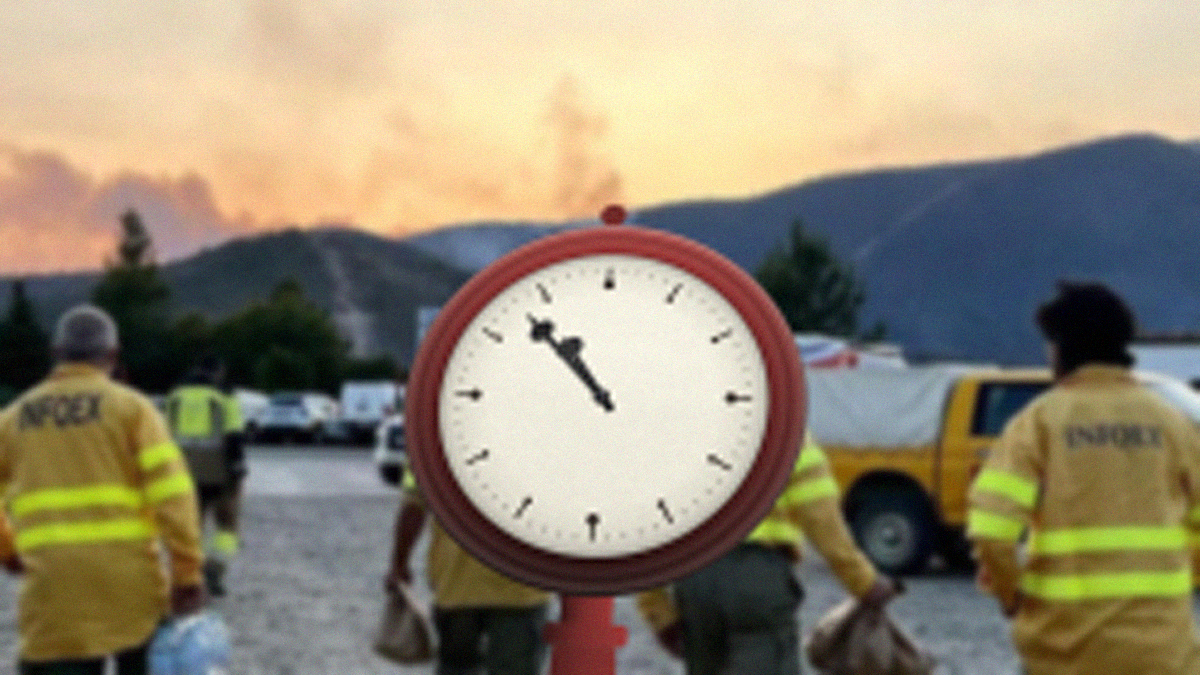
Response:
h=10 m=53
